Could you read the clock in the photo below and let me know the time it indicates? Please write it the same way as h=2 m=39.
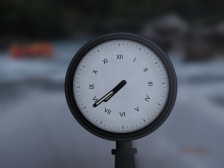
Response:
h=7 m=39
